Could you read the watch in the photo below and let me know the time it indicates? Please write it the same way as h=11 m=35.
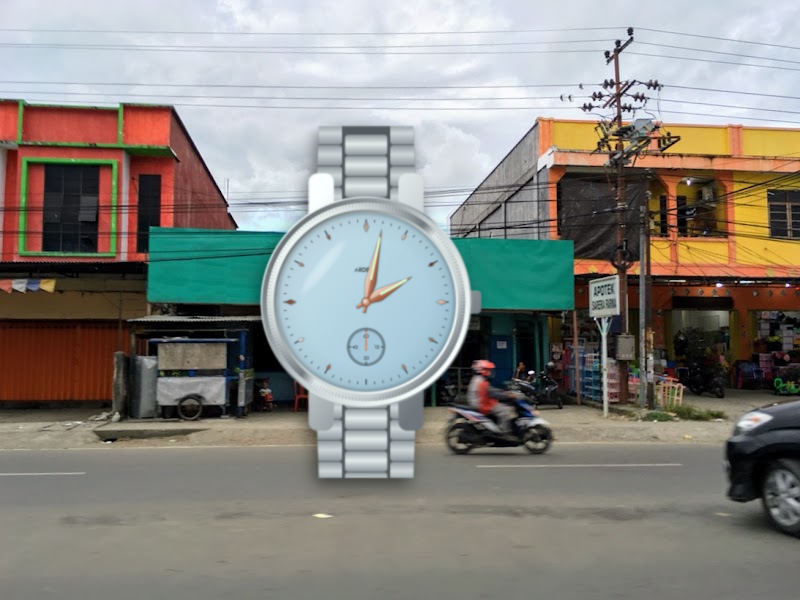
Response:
h=2 m=2
